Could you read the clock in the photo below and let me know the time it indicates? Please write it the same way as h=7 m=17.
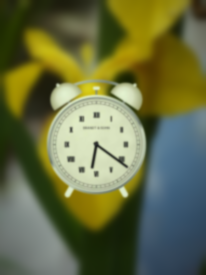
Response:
h=6 m=21
